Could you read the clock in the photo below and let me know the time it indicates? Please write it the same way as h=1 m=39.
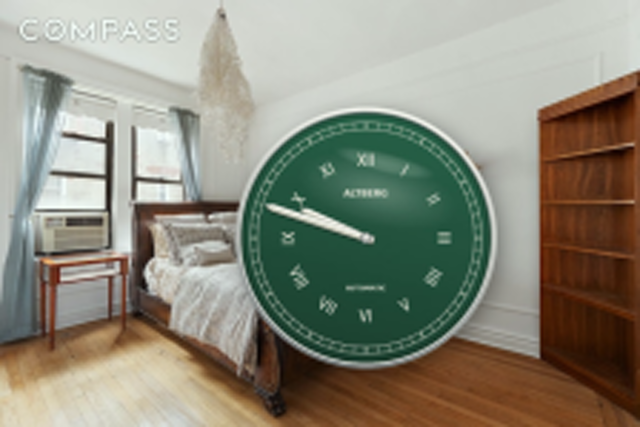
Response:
h=9 m=48
